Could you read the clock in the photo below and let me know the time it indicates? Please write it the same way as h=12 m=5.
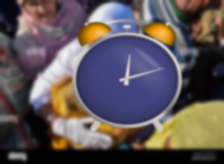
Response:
h=12 m=12
